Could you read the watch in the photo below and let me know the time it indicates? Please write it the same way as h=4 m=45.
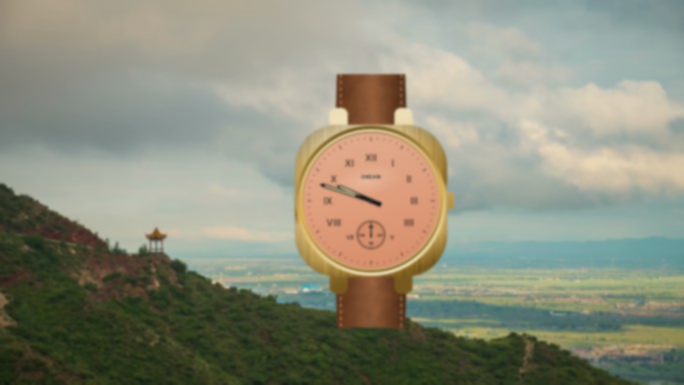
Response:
h=9 m=48
